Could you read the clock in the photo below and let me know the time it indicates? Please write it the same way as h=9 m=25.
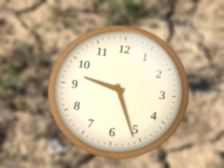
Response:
h=9 m=26
